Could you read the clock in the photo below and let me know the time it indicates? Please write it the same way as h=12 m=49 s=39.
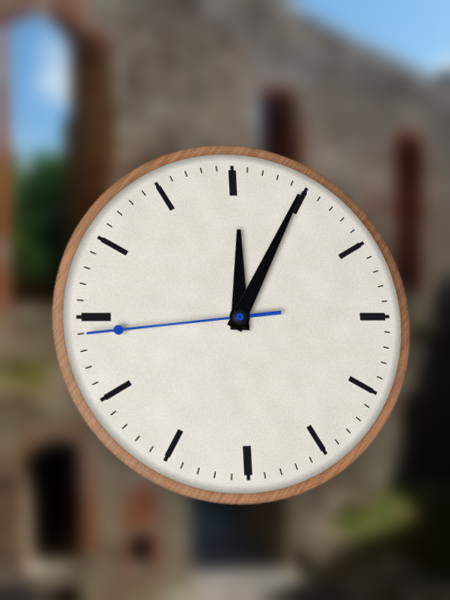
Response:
h=12 m=4 s=44
